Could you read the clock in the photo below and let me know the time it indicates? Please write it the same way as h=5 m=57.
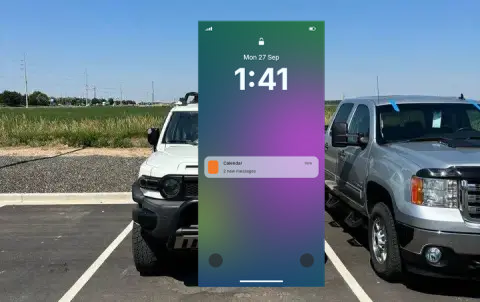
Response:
h=1 m=41
